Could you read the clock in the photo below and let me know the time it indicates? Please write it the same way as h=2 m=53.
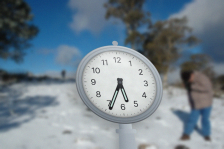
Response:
h=5 m=34
